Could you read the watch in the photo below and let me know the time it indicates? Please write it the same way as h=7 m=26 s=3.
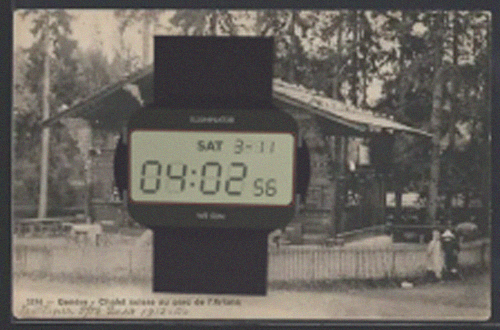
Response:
h=4 m=2 s=56
